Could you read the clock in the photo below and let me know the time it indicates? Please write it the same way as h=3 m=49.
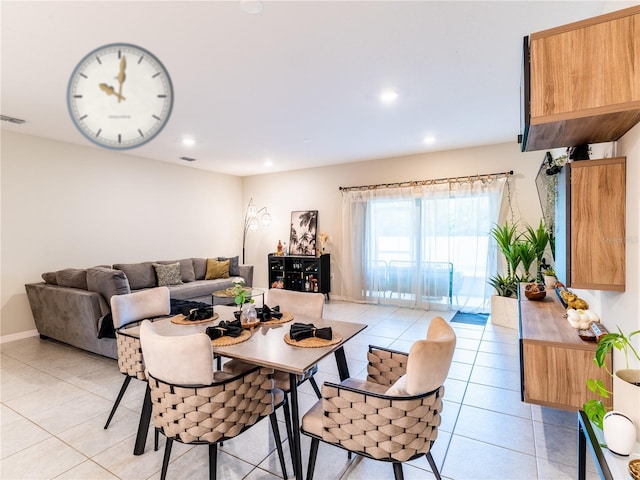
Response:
h=10 m=1
